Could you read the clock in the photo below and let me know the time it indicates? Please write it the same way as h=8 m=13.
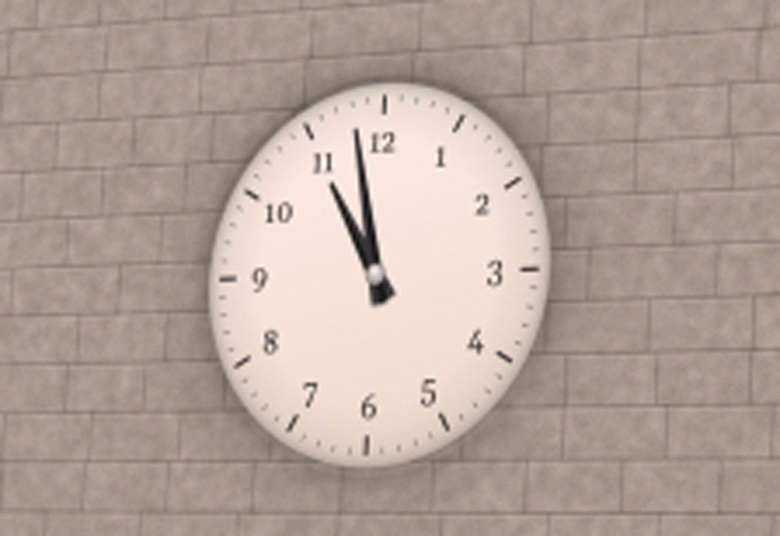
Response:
h=10 m=58
